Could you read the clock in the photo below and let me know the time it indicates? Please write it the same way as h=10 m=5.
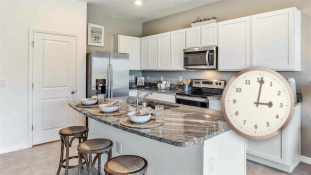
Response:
h=3 m=1
